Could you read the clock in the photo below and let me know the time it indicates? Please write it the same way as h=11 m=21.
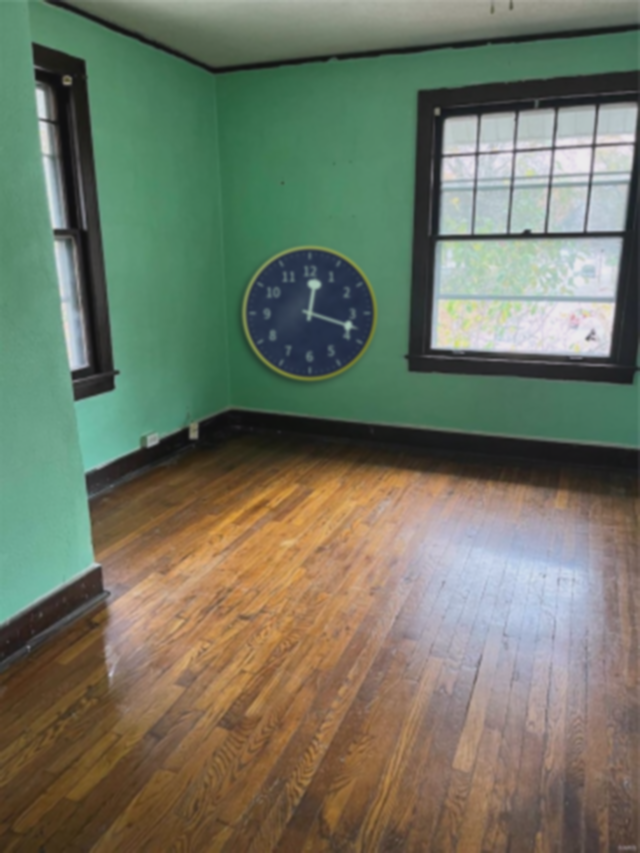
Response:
h=12 m=18
